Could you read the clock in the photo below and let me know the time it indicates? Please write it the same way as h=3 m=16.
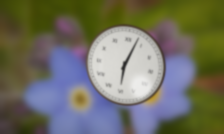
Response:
h=6 m=3
